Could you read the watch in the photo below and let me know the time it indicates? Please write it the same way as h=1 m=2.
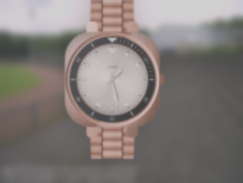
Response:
h=1 m=28
